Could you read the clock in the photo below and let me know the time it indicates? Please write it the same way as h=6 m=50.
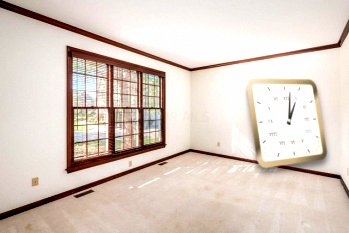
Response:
h=1 m=2
